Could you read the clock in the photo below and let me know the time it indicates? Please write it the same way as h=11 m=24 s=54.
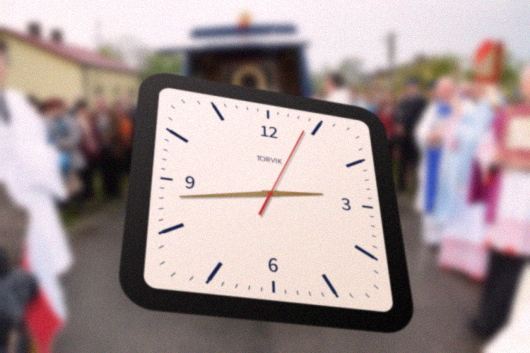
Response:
h=2 m=43 s=4
